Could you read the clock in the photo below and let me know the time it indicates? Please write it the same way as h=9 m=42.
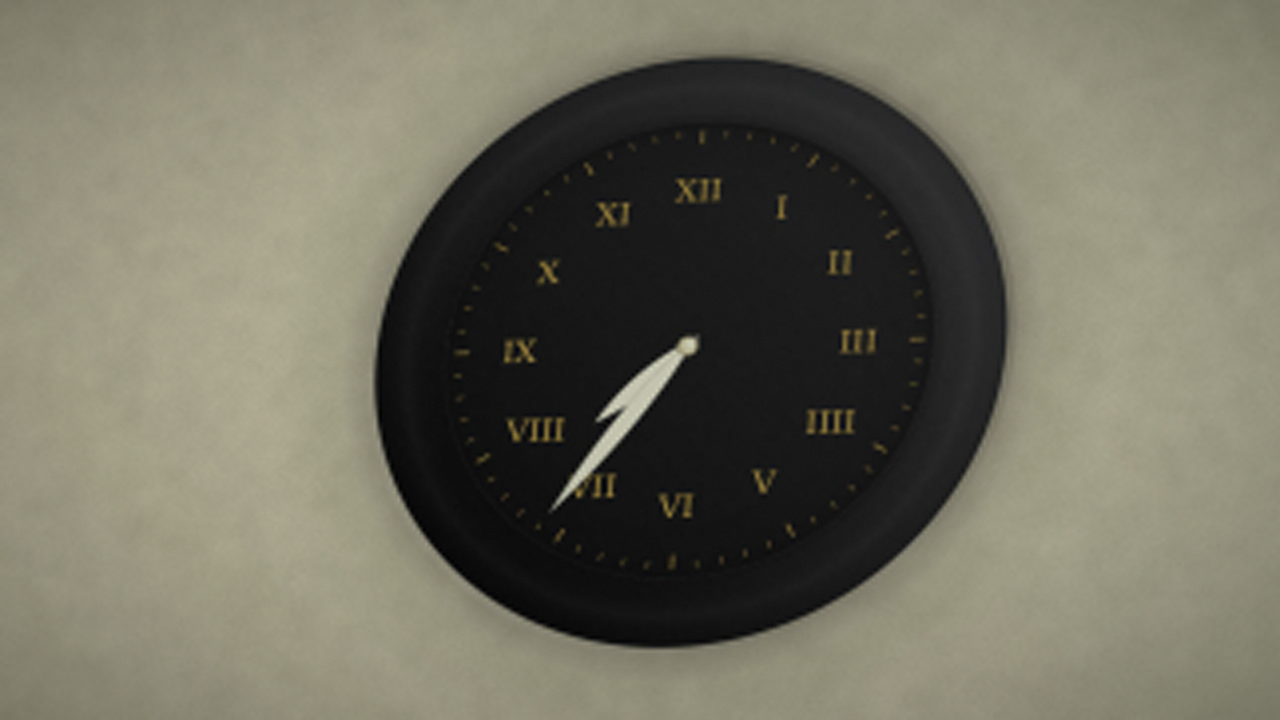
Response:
h=7 m=36
